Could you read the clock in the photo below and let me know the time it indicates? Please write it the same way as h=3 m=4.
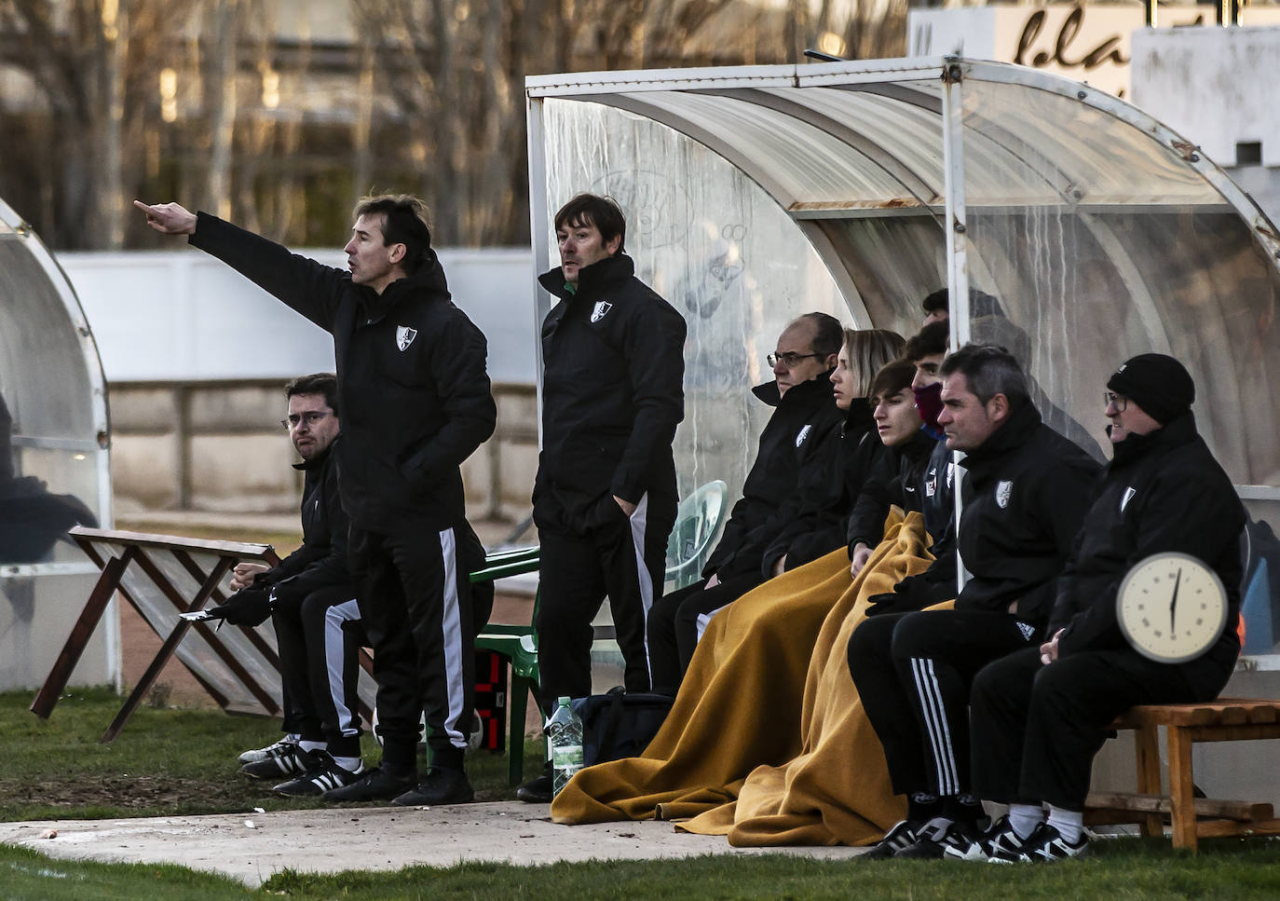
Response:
h=6 m=2
